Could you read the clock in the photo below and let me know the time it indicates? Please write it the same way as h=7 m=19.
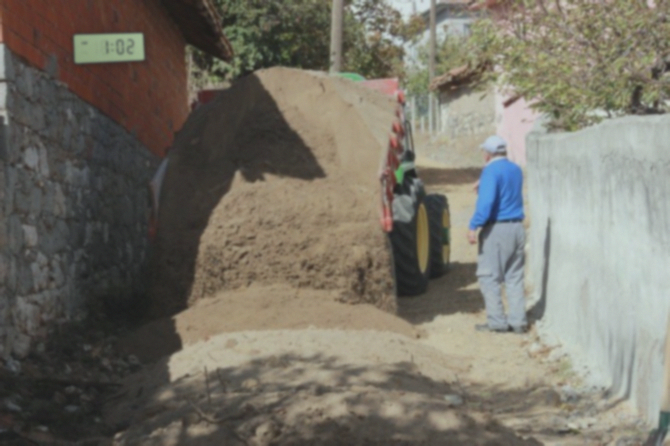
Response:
h=1 m=2
